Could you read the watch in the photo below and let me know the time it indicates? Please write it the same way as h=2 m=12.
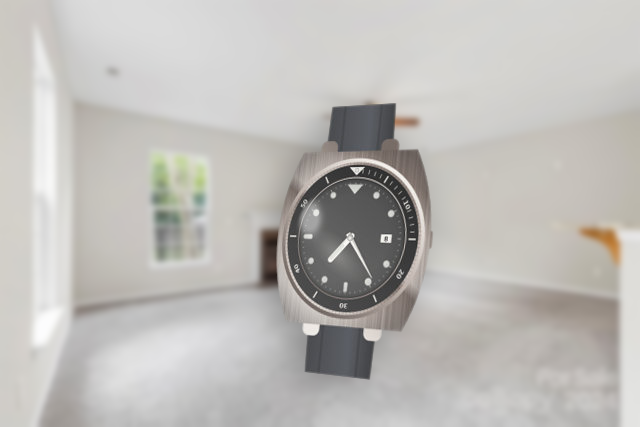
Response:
h=7 m=24
